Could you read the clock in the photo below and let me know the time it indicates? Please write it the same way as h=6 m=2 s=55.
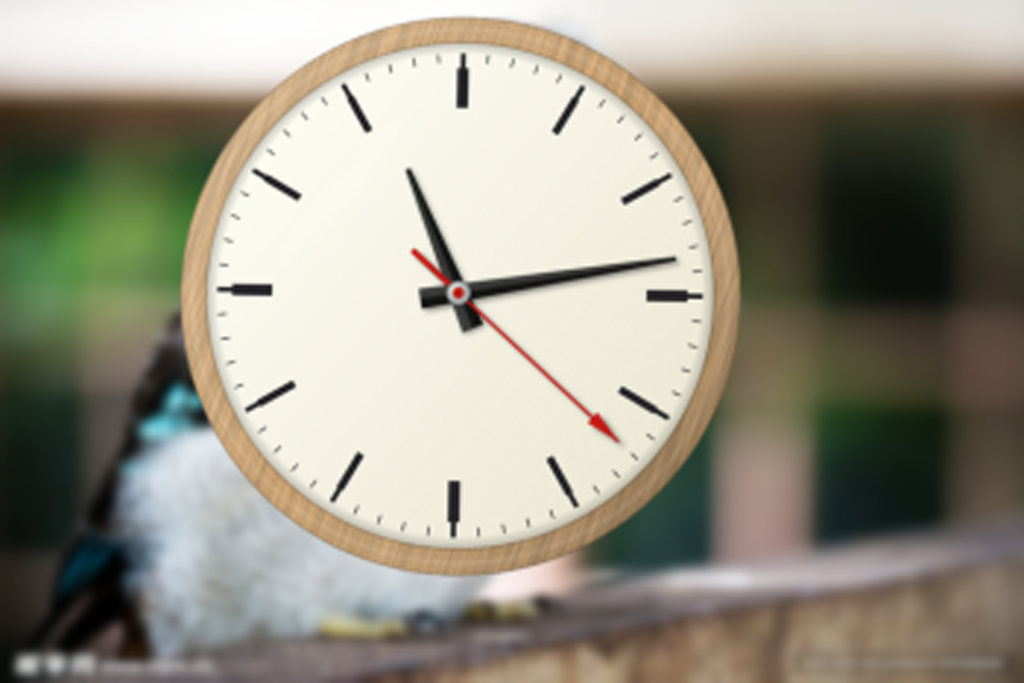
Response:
h=11 m=13 s=22
